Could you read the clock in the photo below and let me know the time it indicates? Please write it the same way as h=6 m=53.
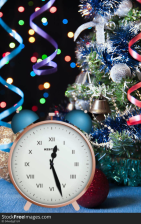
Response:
h=12 m=27
